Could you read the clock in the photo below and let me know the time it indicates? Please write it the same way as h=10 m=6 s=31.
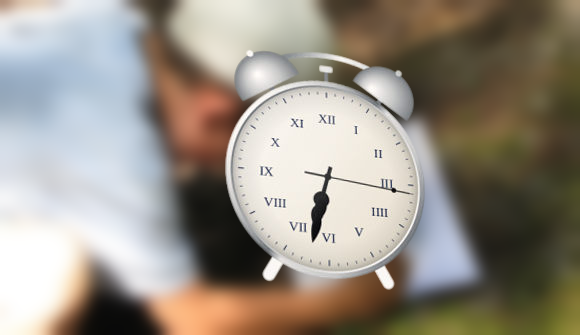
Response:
h=6 m=32 s=16
